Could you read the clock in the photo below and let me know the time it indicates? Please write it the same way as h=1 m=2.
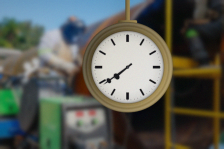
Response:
h=7 m=39
